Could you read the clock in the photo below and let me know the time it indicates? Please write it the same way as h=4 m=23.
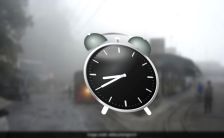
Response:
h=8 m=40
